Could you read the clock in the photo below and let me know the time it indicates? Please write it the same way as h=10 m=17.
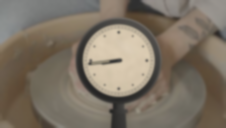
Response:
h=8 m=44
